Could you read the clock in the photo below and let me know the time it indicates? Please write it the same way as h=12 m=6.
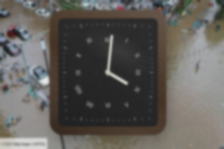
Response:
h=4 m=1
